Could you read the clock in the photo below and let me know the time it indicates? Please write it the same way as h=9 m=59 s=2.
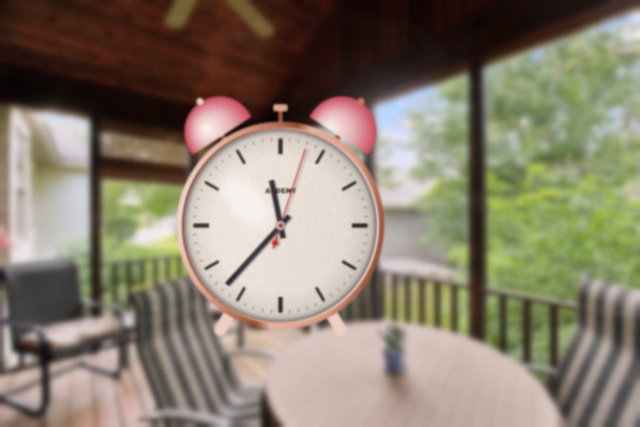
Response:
h=11 m=37 s=3
